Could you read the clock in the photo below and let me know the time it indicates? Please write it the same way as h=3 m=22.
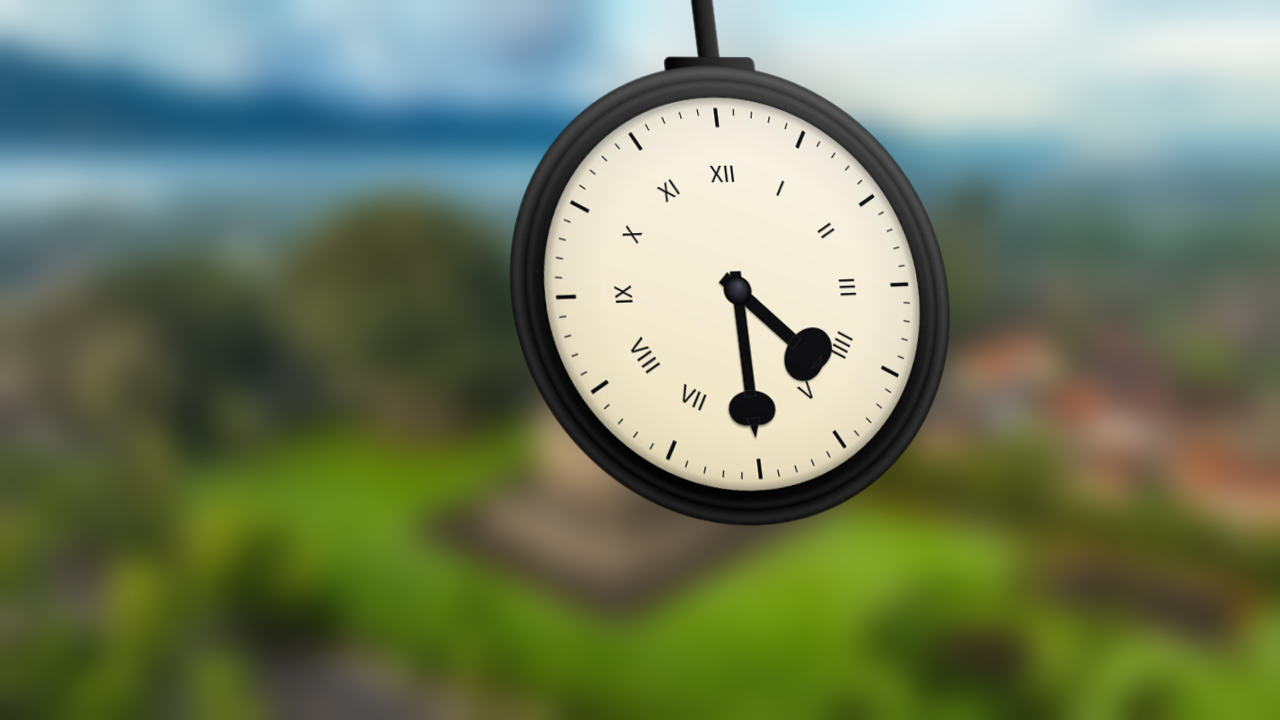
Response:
h=4 m=30
